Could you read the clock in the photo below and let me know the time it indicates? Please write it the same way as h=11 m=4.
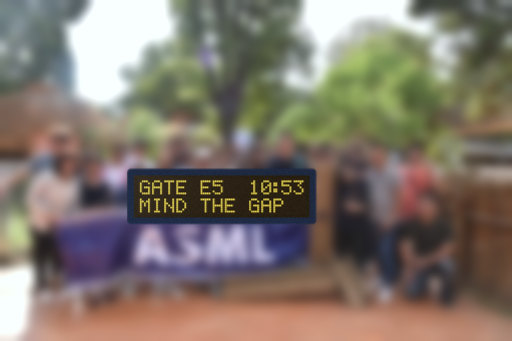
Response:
h=10 m=53
